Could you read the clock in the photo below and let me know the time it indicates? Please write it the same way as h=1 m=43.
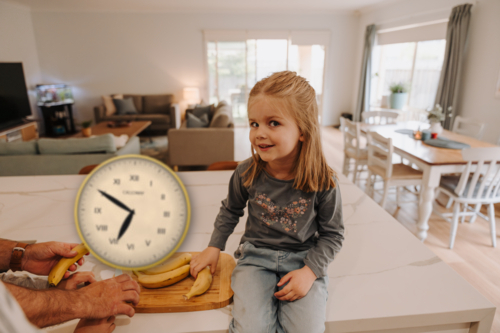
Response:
h=6 m=50
